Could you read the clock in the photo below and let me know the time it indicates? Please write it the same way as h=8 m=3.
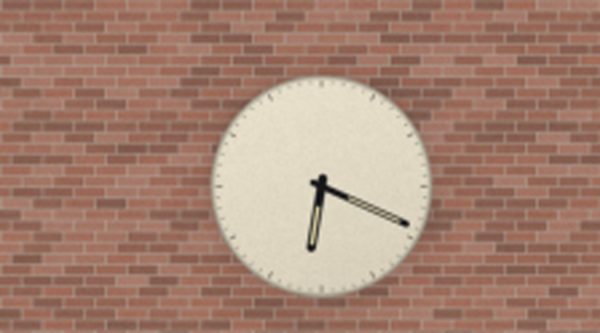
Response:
h=6 m=19
